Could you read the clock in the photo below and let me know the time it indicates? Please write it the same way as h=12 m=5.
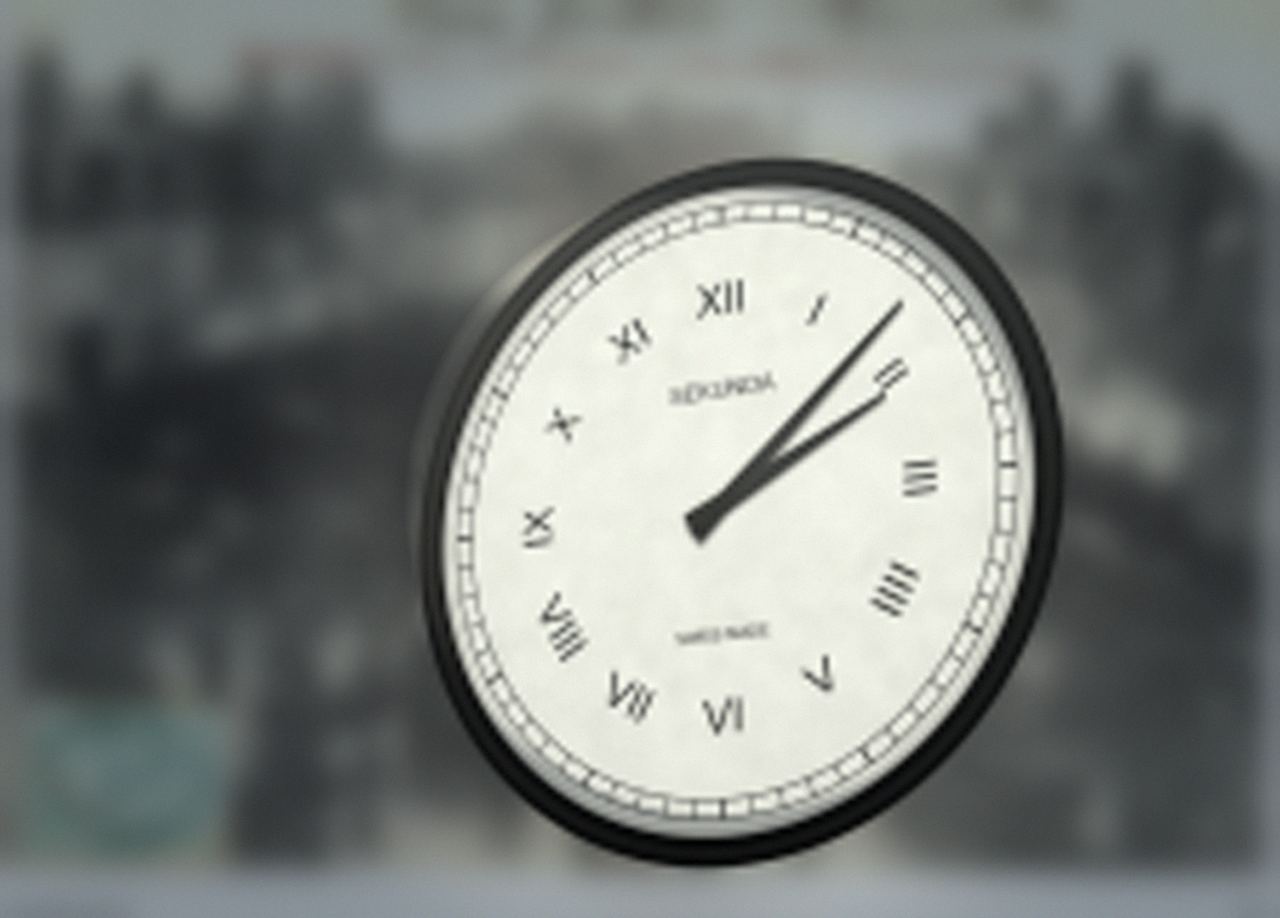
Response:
h=2 m=8
